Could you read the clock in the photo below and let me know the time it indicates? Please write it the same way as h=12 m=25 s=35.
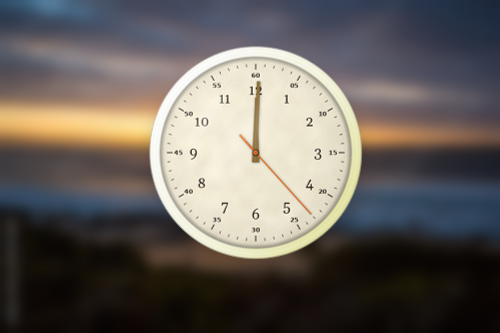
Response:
h=12 m=0 s=23
